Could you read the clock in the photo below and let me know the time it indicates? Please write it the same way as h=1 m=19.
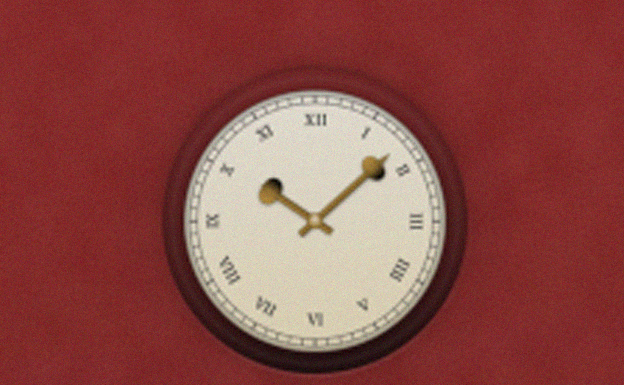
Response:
h=10 m=8
